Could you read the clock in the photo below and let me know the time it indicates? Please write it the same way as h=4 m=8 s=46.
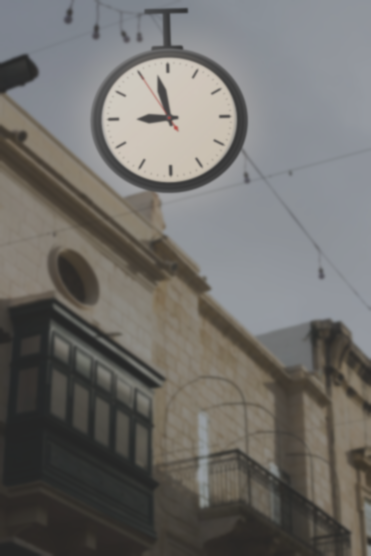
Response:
h=8 m=57 s=55
